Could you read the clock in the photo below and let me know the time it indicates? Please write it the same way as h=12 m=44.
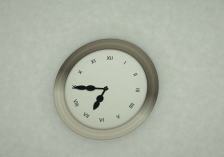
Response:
h=6 m=45
